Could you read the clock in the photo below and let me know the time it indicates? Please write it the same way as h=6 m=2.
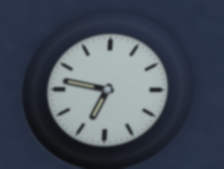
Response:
h=6 m=47
